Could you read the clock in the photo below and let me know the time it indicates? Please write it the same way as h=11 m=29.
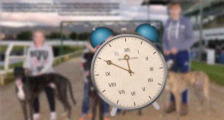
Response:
h=11 m=50
